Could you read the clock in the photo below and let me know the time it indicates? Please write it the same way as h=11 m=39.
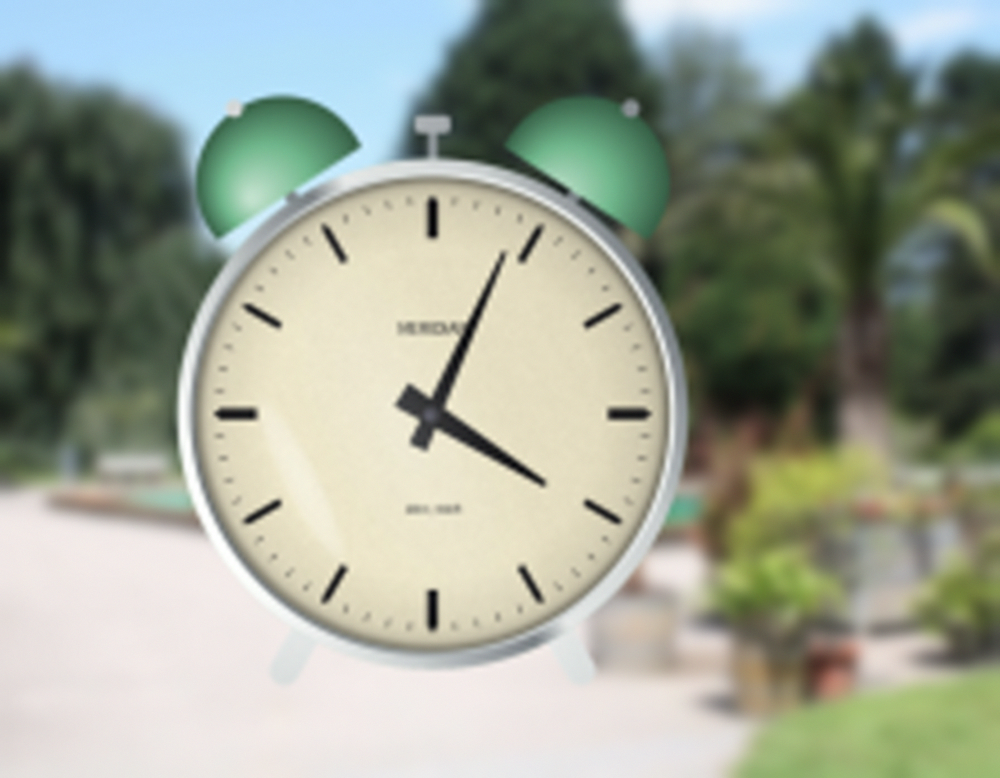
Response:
h=4 m=4
